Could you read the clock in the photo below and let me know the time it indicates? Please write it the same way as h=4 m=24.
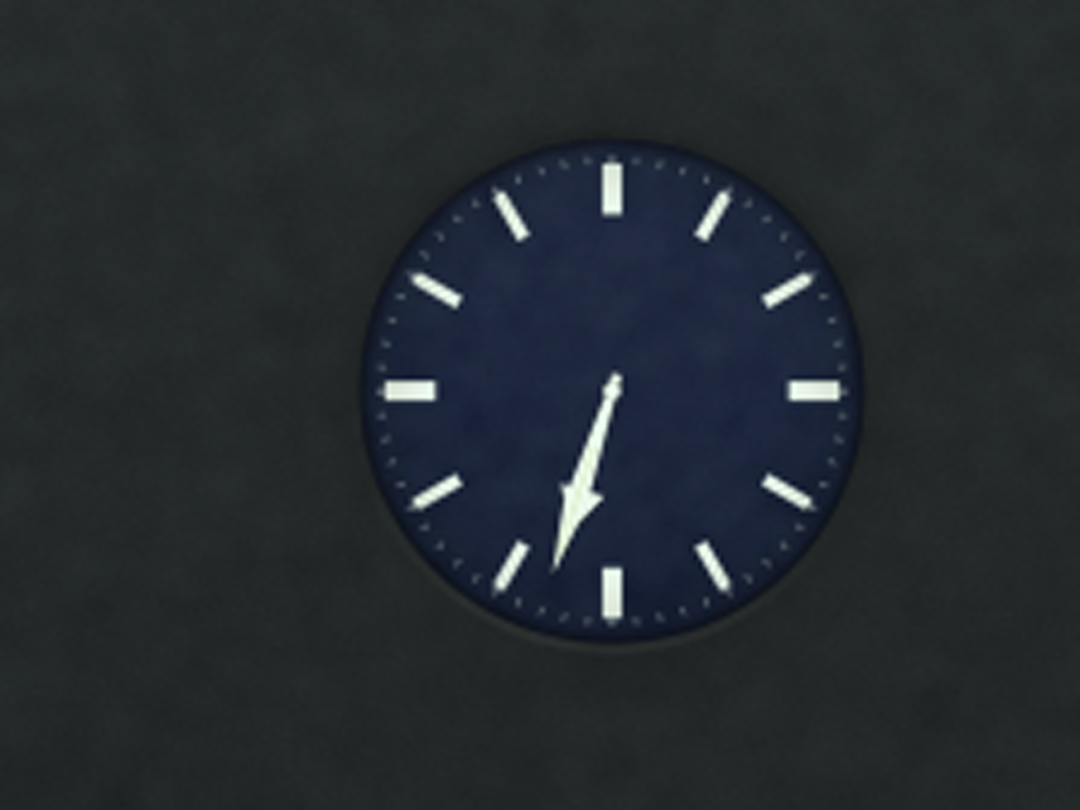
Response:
h=6 m=33
